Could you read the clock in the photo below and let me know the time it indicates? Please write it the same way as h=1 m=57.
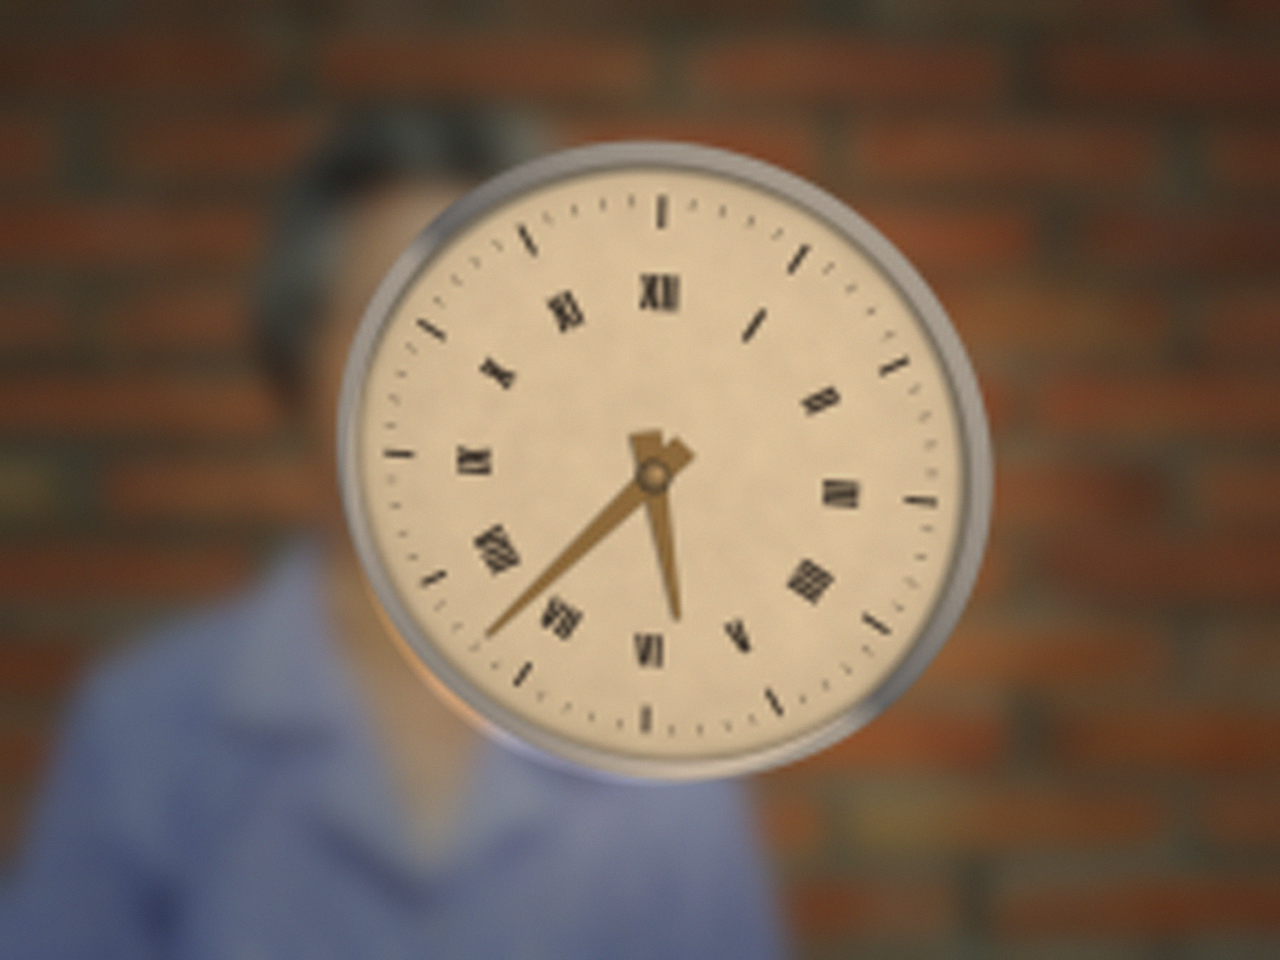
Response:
h=5 m=37
